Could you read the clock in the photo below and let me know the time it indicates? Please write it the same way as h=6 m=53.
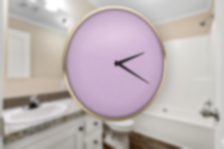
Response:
h=2 m=20
